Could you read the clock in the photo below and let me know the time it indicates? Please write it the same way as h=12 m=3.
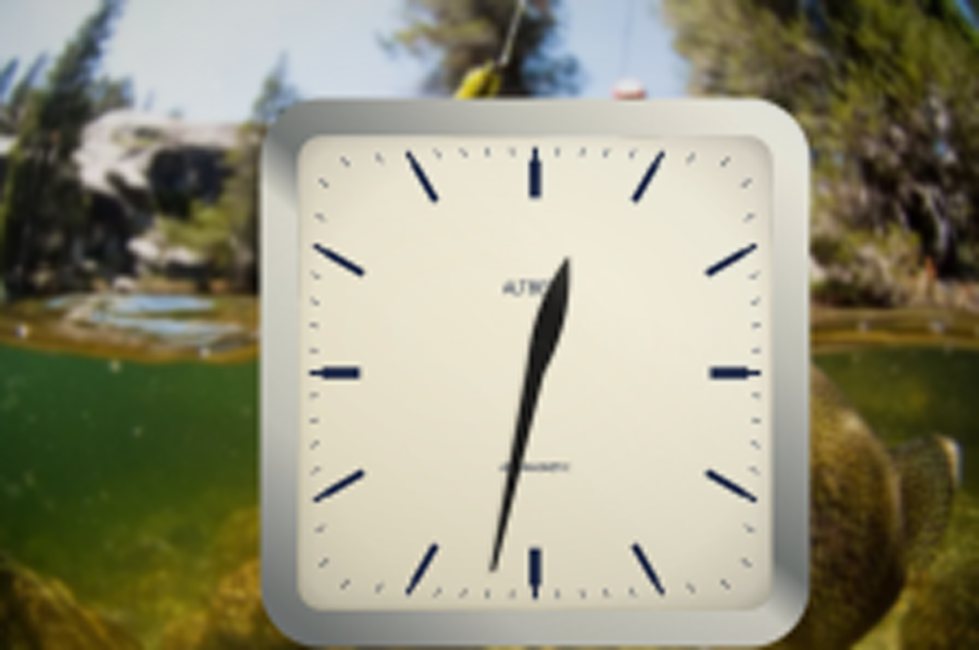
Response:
h=12 m=32
